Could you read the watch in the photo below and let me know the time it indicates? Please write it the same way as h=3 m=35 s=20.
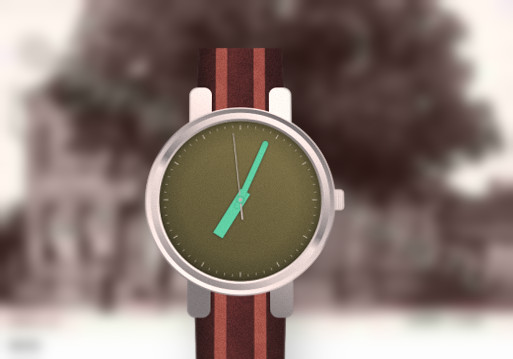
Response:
h=7 m=3 s=59
